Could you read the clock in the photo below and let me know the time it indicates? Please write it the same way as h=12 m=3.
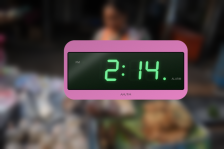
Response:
h=2 m=14
